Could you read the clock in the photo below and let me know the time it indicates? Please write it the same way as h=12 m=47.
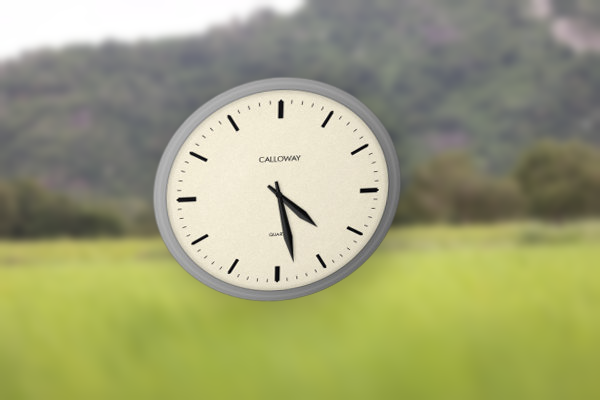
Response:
h=4 m=28
